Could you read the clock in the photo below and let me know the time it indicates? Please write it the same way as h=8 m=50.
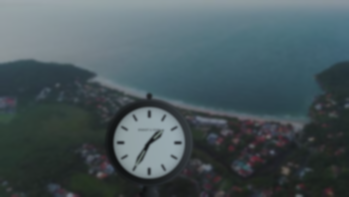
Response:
h=1 m=35
